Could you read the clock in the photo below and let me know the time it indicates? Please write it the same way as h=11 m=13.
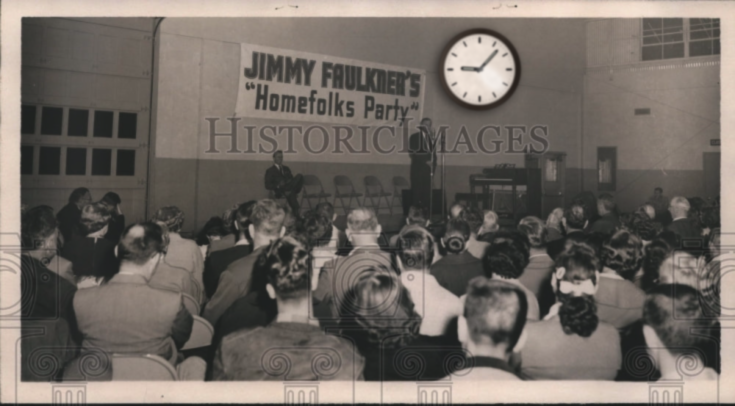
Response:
h=9 m=7
